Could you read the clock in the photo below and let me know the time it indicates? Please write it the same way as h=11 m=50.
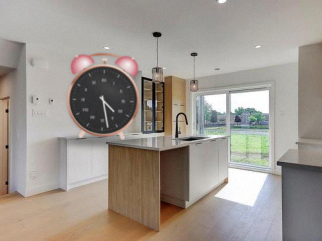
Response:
h=4 m=28
